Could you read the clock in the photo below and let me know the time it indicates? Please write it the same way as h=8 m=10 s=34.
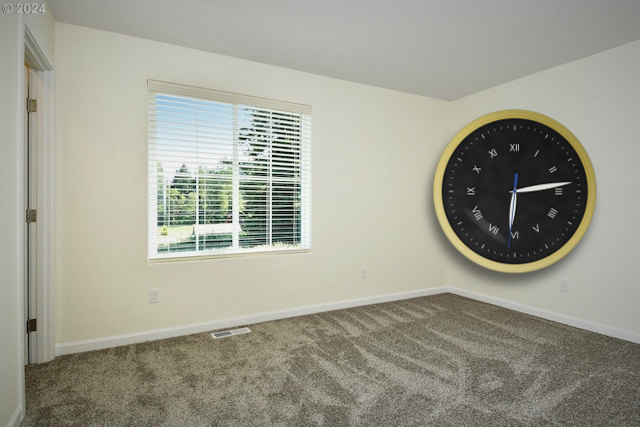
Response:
h=6 m=13 s=31
